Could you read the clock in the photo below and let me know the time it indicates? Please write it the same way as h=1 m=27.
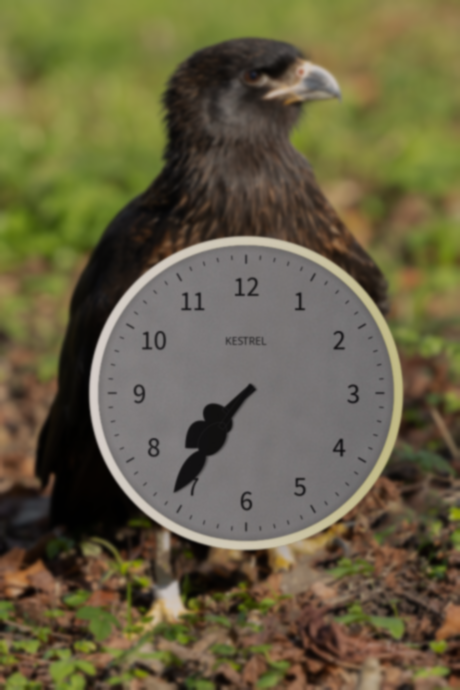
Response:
h=7 m=36
